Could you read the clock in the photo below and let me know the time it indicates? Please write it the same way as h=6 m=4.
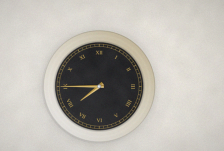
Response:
h=7 m=45
